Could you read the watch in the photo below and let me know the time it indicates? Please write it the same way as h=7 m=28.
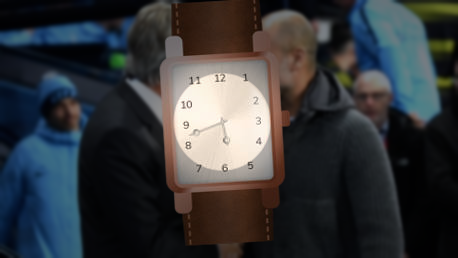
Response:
h=5 m=42
